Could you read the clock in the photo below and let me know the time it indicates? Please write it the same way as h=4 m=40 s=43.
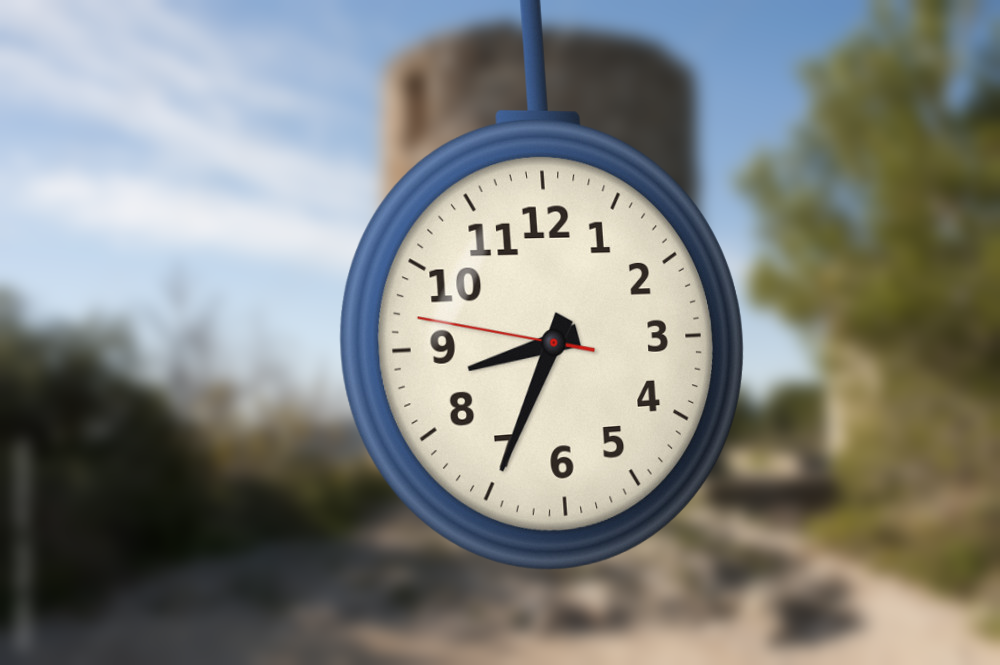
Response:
h=8 m=34 s=47
